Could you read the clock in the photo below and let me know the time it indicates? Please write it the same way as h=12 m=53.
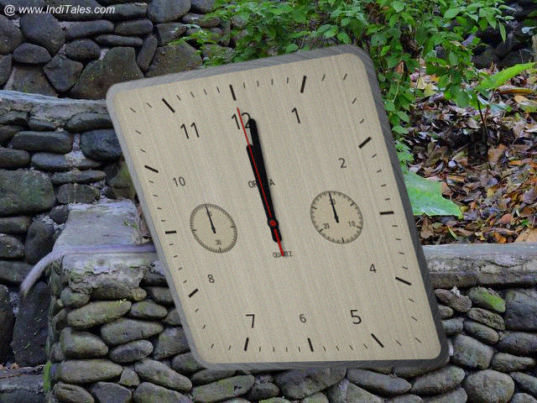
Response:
h=12 m=1
